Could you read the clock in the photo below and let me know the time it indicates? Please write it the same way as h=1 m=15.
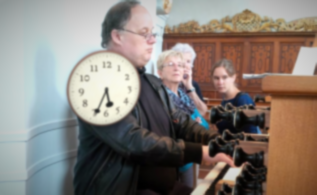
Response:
h=5 m=34
